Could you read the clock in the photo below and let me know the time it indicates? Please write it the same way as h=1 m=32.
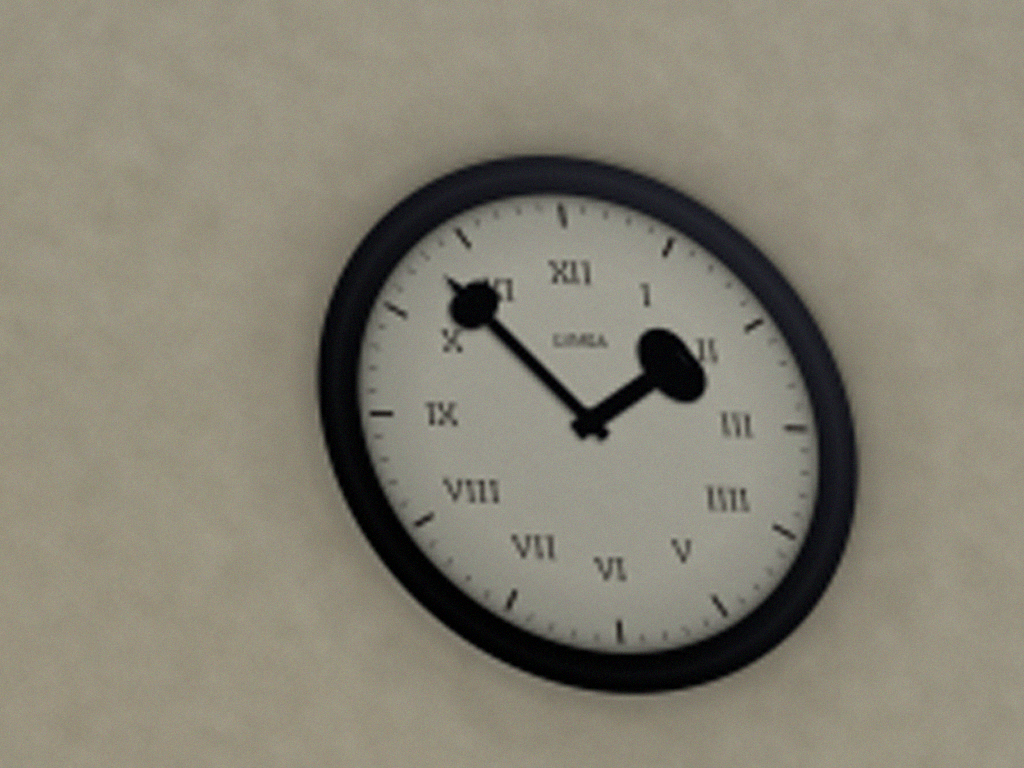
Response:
h=1 m=53
